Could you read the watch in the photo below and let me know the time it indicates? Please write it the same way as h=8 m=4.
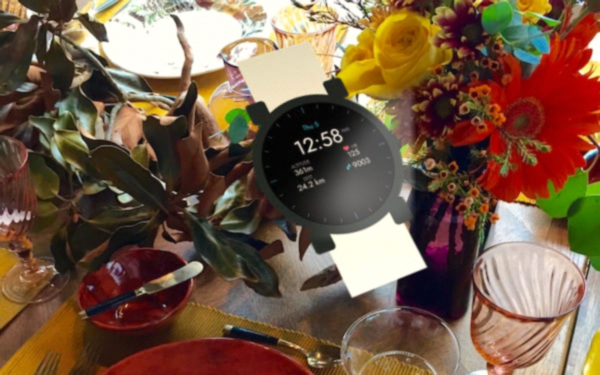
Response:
h=12 m=58
